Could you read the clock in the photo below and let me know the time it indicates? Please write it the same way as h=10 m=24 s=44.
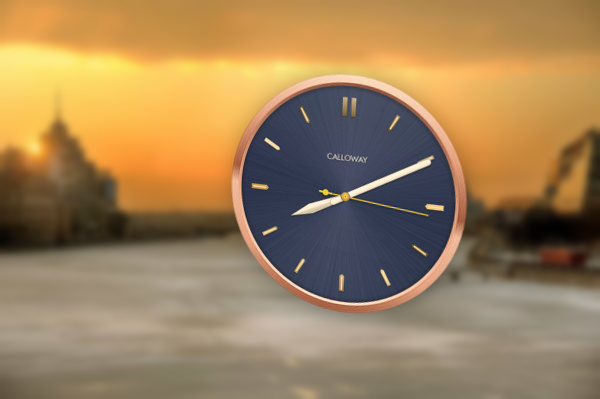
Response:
h=8 m=10 s=16
